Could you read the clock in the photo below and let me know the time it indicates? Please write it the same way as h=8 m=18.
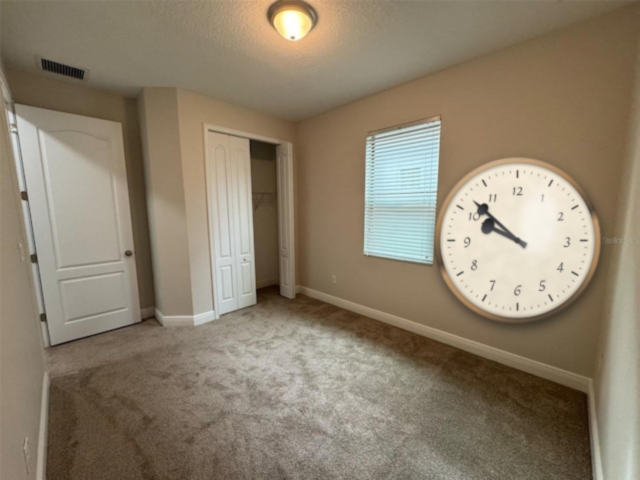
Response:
h=9 m=52
